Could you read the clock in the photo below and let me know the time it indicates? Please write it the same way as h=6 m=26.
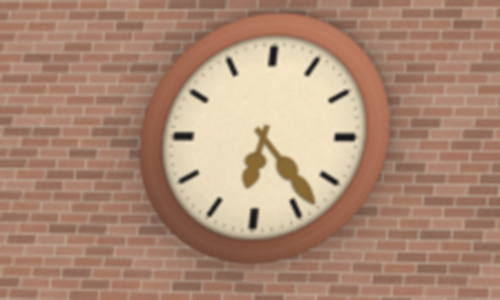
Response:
h=6 m=23
